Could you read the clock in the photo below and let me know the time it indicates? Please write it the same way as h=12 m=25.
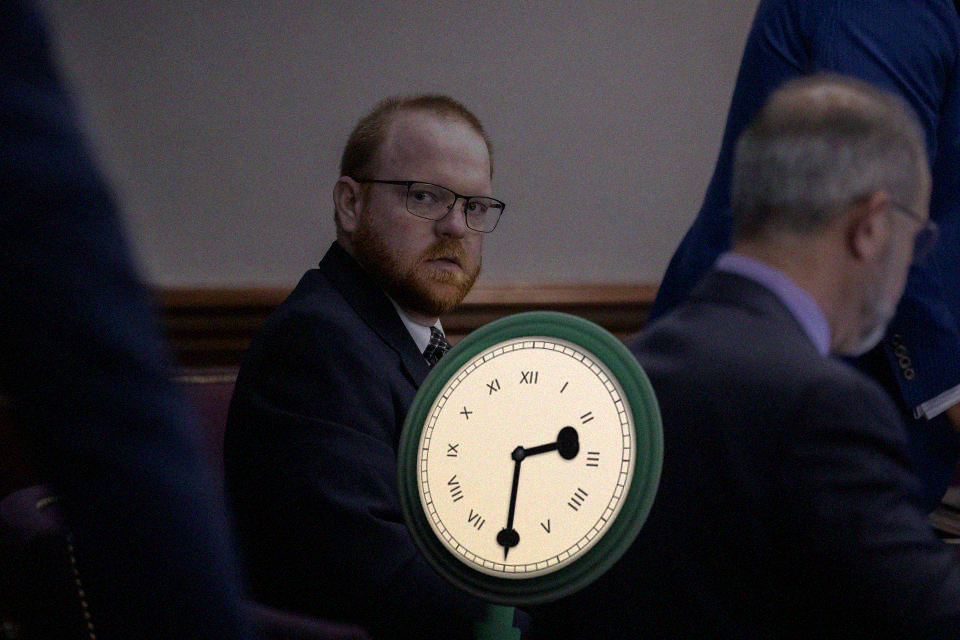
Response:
h=2 m=30
